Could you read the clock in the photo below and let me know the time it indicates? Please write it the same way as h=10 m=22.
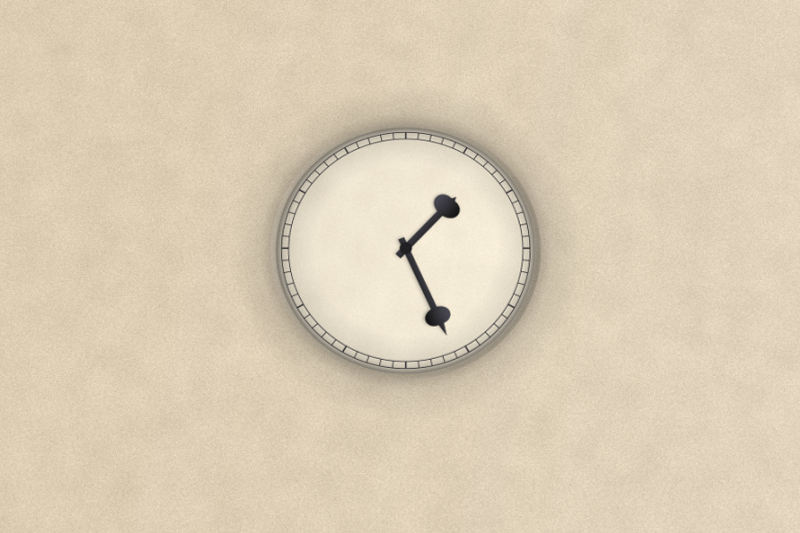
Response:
h=1 m=26
